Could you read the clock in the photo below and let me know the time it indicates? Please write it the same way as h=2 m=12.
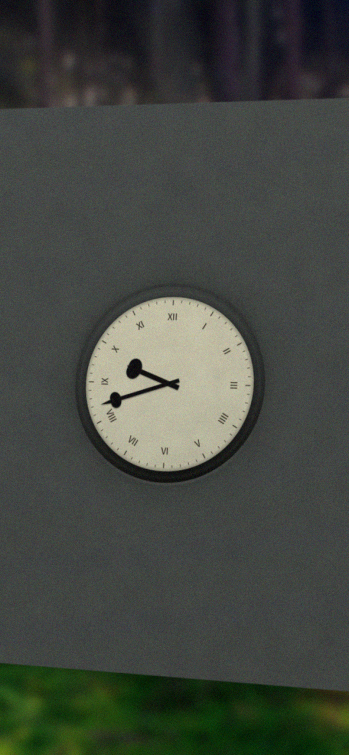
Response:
h=9 m=42
